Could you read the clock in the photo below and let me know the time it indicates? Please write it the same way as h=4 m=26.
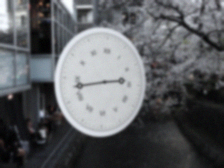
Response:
h=2 m=43
